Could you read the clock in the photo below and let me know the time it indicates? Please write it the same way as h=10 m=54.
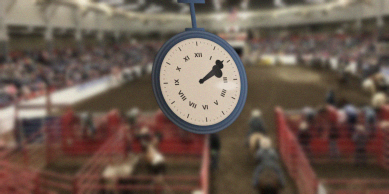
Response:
h=2 m=9
